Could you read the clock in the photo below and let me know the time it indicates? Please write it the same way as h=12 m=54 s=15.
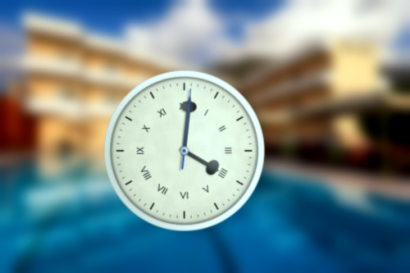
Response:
h=4 m=1 s=1
